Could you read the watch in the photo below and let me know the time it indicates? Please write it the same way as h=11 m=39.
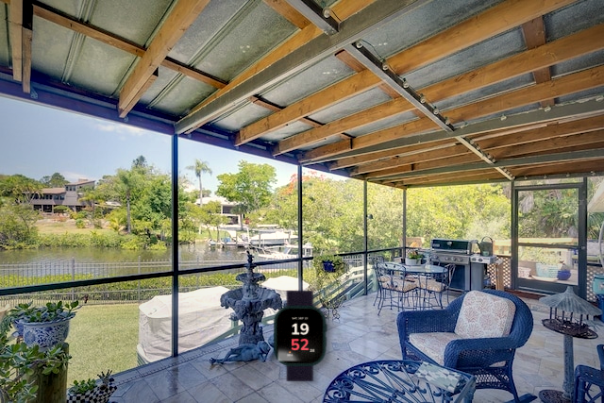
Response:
h=19 m=52
